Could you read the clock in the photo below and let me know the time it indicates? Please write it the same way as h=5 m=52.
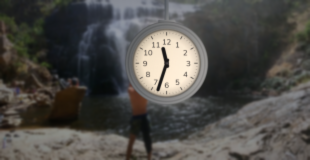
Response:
h=11 m=33
